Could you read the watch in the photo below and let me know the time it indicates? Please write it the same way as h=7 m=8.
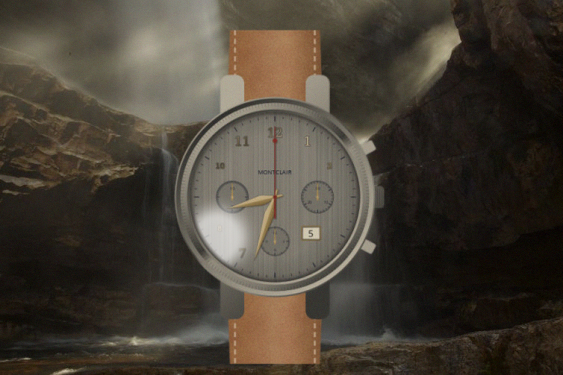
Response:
h=8 m=33
